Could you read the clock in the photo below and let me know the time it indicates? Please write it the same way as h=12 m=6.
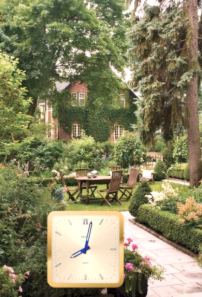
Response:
h=8 m=2
